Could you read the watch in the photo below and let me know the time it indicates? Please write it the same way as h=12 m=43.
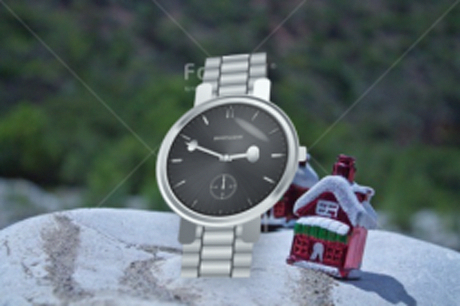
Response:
h=2 m=49
